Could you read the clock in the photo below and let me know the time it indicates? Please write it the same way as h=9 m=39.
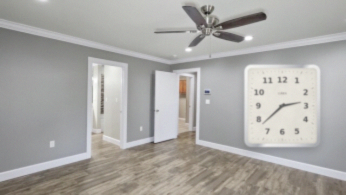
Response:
h=2 m=38
